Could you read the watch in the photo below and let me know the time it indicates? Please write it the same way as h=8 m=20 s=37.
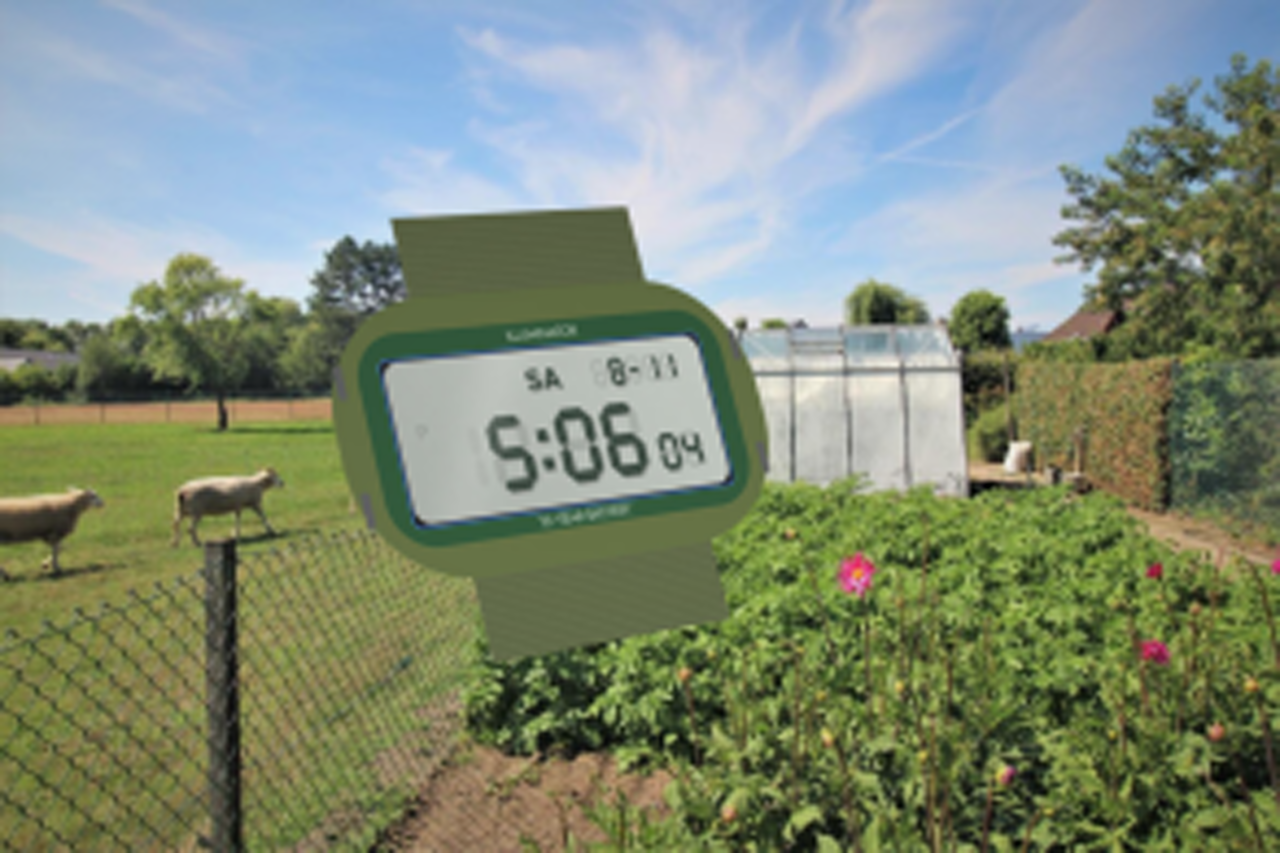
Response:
h=5 m=6 s=4
